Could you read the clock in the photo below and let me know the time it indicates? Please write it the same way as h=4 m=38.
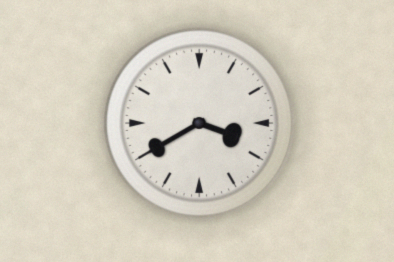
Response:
h=3 m=40
